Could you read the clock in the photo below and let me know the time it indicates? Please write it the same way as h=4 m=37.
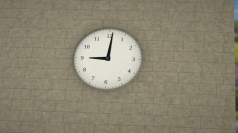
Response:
h=9 m=1
